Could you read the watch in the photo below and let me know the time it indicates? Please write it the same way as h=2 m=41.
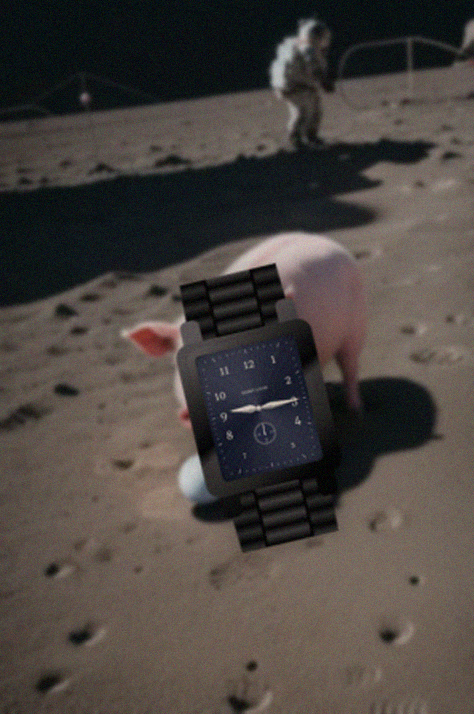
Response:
h=9 m=15
